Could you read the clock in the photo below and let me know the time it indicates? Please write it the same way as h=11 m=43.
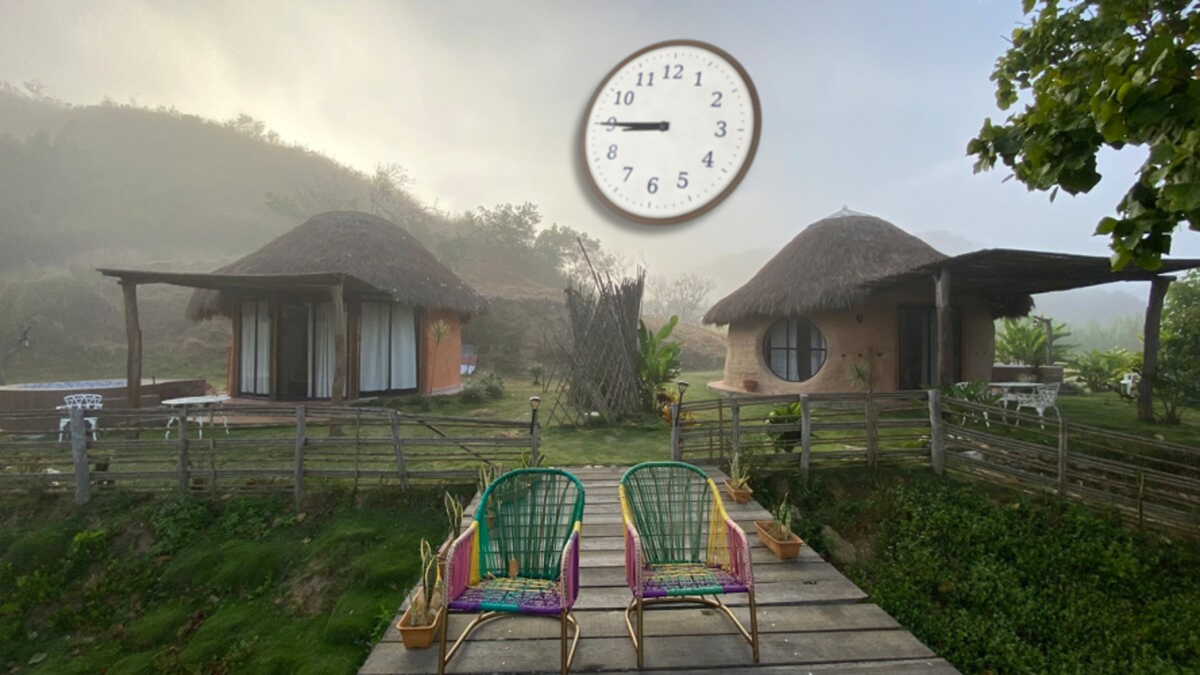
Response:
h=8 m=45
